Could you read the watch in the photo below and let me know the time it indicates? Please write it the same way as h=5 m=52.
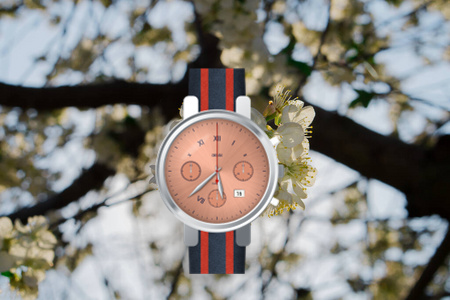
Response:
h=5 m=38
